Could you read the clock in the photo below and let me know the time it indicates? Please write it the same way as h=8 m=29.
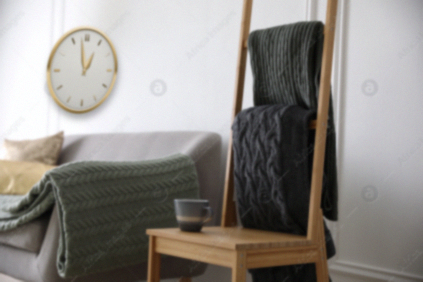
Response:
h=12 m=58
